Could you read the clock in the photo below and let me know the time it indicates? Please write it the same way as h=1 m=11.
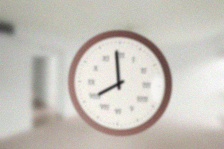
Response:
h=7 m=59
